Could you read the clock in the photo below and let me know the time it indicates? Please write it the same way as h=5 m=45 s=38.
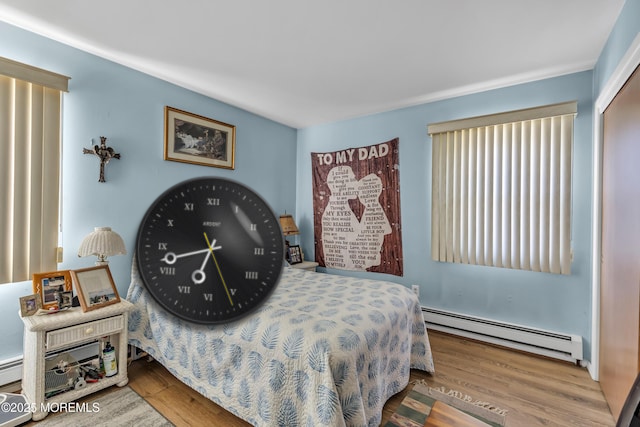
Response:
h=6 m=42 s=26
